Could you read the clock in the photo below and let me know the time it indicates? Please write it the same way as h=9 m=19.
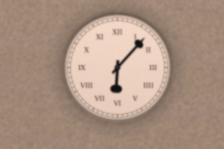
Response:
h=6 m=7
